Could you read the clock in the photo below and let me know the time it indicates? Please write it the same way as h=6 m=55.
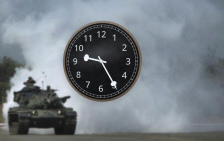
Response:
h=9 m=25
